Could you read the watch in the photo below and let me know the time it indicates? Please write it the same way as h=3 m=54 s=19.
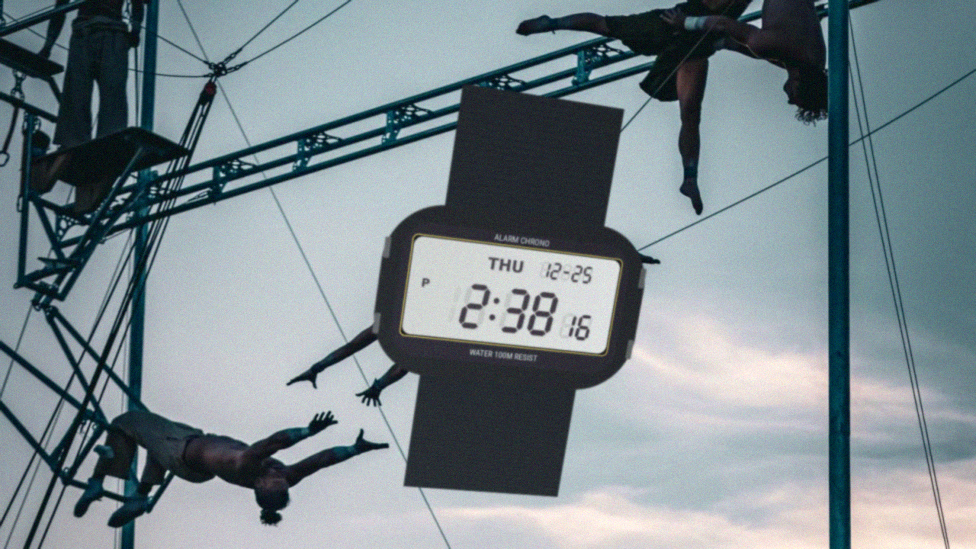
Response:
h=2 m=38 s=16
